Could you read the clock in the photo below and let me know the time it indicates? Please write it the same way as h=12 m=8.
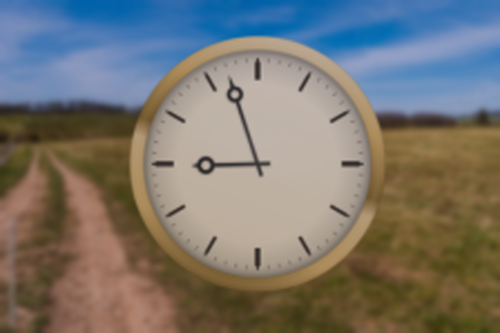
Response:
h=8 m=57
